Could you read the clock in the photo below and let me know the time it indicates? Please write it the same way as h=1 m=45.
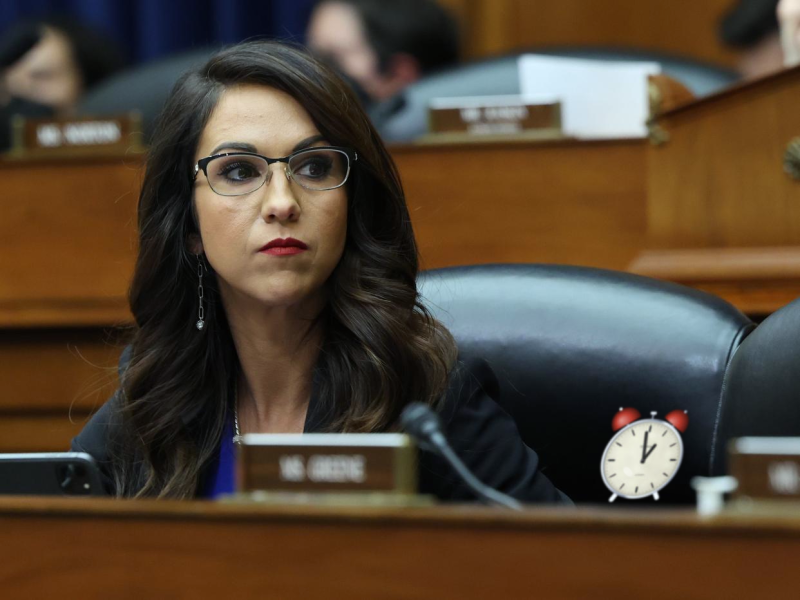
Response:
h=12 m=59
